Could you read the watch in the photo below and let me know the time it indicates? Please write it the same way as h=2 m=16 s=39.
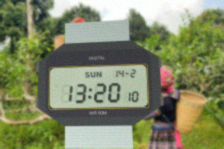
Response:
h=13 m=20 s=10
